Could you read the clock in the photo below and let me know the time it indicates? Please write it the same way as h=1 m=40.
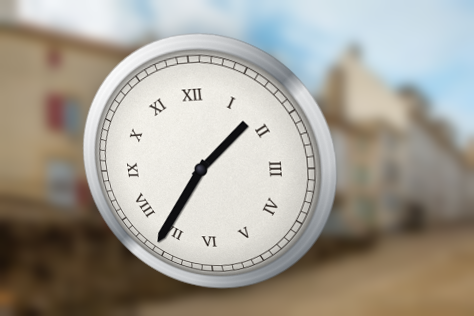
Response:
h=1 m=36
